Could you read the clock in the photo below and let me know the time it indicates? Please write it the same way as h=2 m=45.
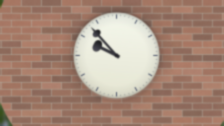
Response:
h=9 m=53
